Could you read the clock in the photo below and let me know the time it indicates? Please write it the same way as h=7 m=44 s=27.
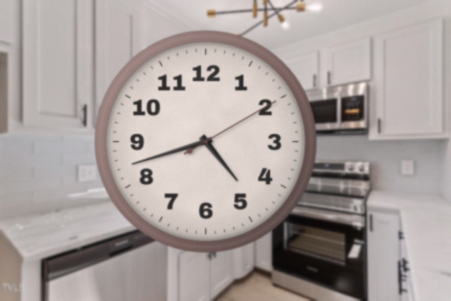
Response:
h=4 m=42 s=10
